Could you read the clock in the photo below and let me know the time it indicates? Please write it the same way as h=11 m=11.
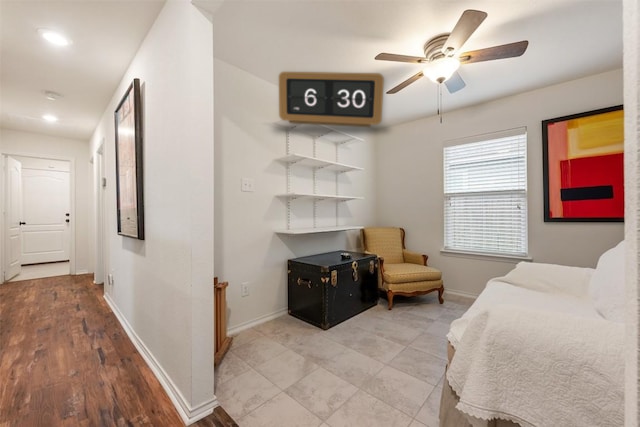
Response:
h=6 m=30
